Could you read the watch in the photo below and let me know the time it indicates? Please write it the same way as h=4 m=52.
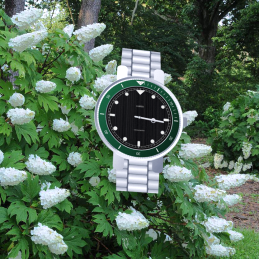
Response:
h=3 m=16
